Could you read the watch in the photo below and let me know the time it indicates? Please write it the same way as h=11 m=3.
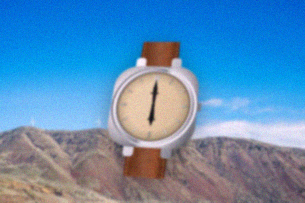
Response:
h=6 m=0
